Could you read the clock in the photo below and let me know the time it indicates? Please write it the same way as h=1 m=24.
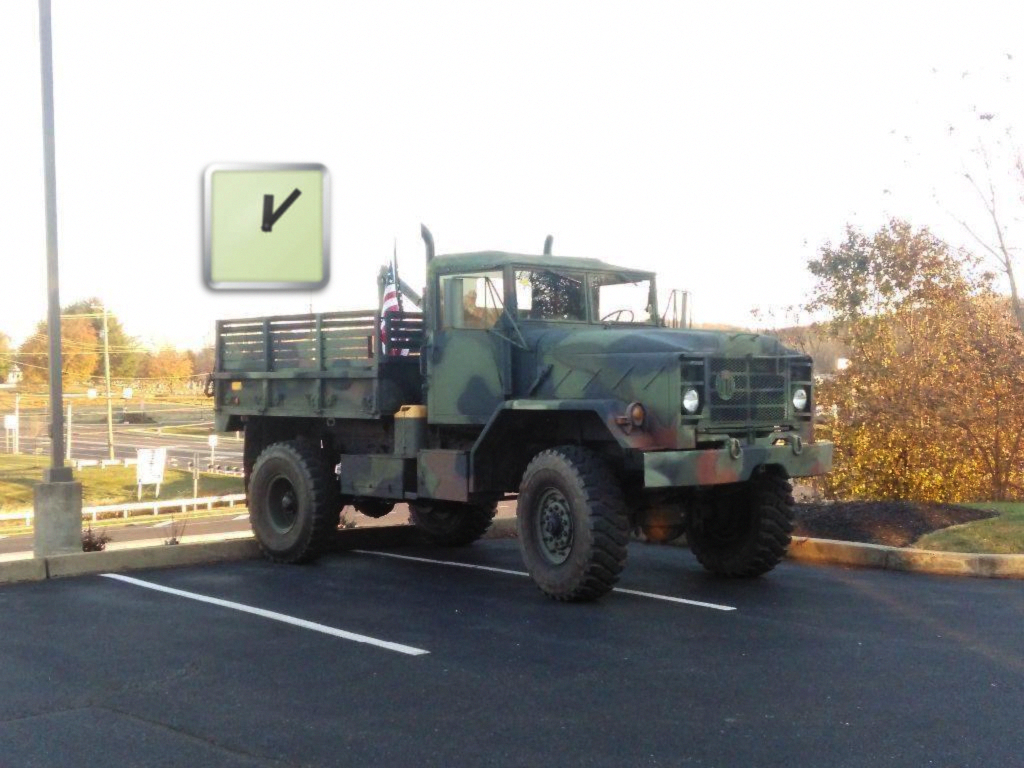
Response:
h=12 m=7
